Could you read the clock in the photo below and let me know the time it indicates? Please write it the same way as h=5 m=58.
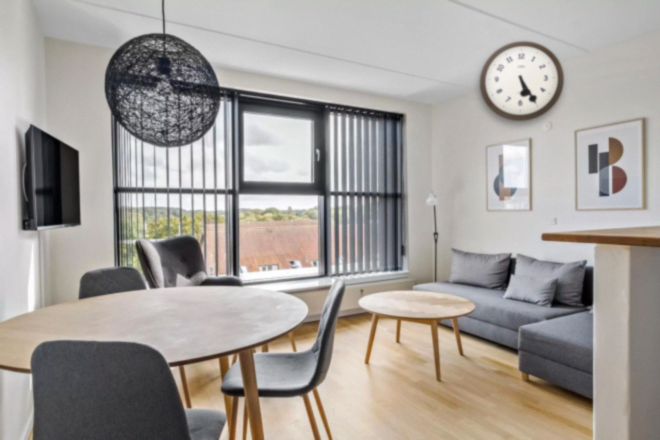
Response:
h=5 m=25
